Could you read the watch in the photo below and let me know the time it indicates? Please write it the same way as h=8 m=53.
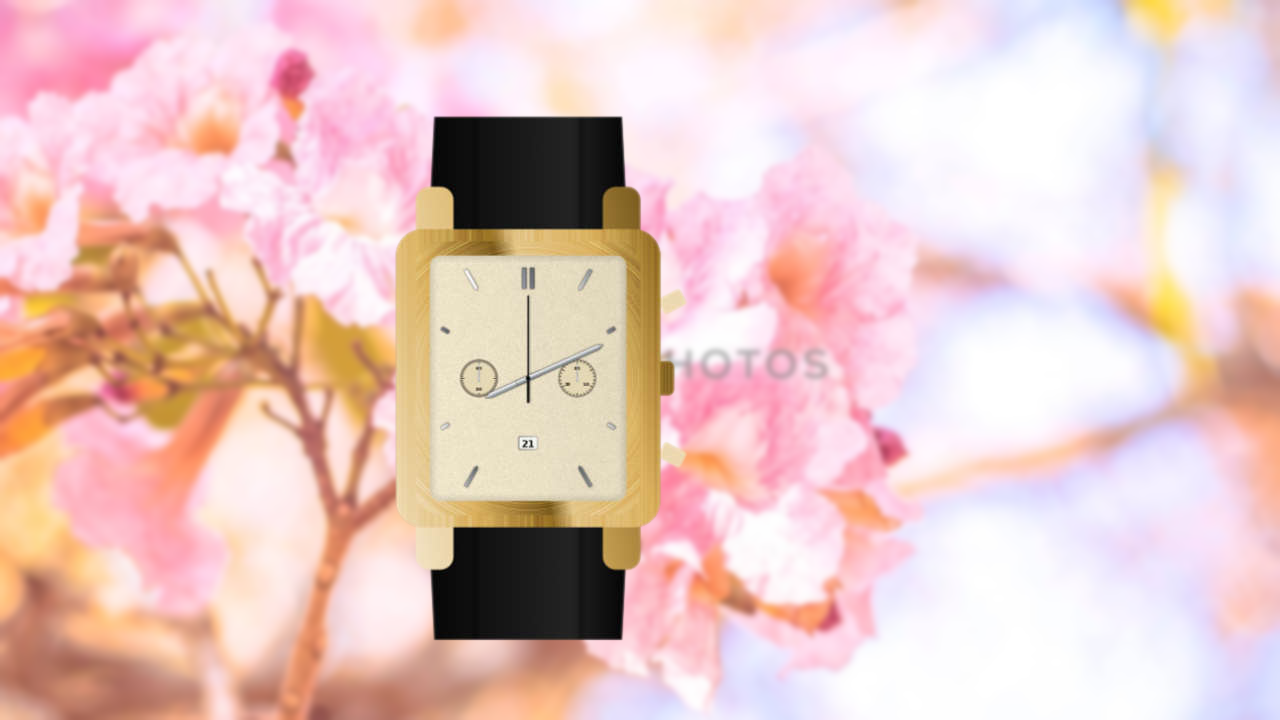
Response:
h=8 m=11
